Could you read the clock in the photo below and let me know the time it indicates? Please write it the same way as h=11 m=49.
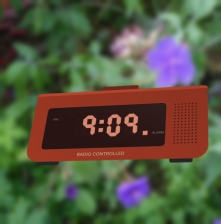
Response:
h=9 m=9
